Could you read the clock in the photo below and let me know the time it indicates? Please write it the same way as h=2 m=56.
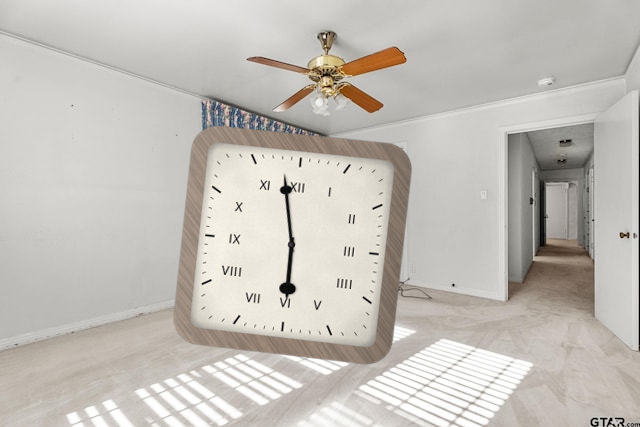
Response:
h=5 m=58
